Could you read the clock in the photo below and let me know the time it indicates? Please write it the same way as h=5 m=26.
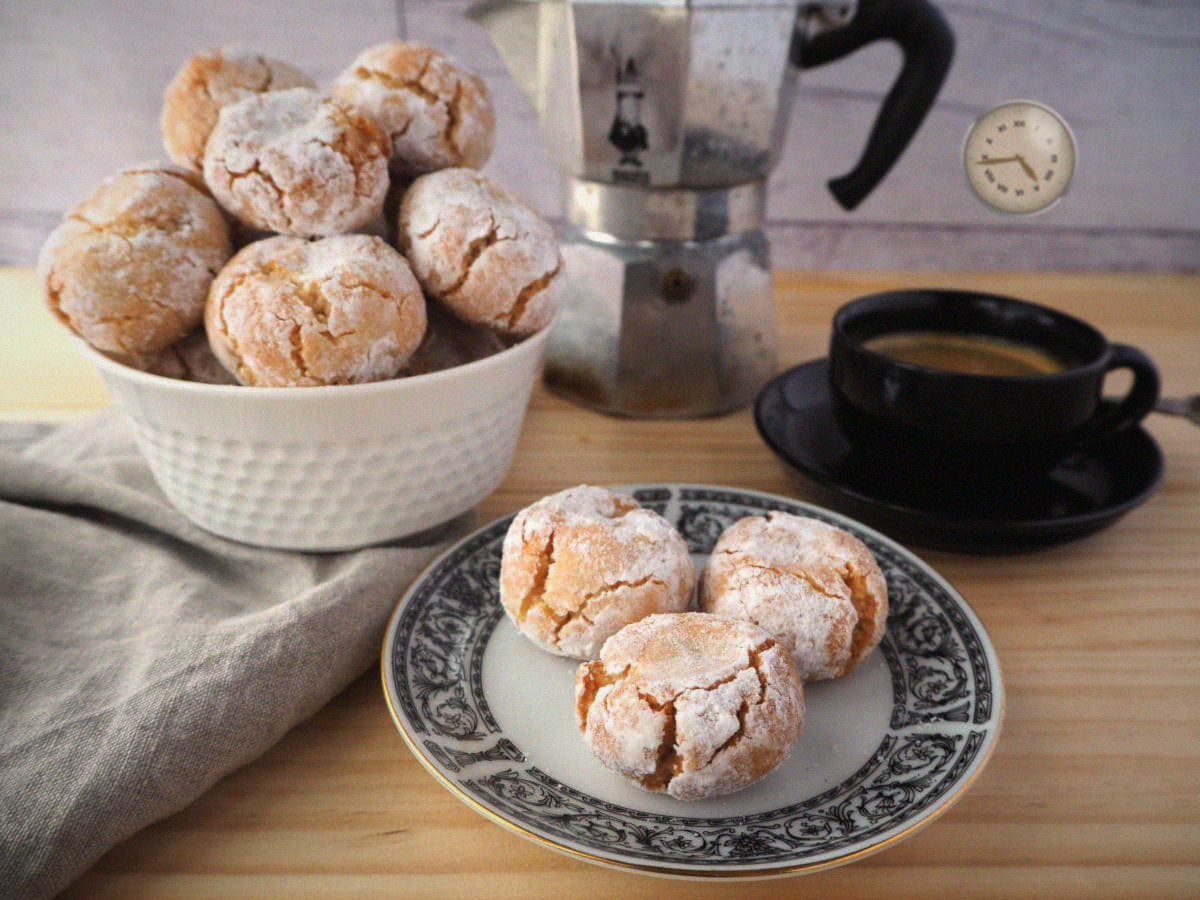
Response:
h=4 m=44
